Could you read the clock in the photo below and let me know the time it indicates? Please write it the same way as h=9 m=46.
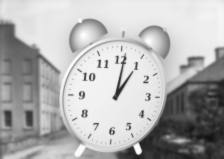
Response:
h=1 m=1
